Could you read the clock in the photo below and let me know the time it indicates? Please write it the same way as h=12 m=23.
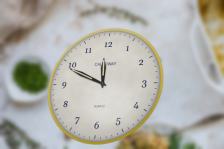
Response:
h=11 m=49
